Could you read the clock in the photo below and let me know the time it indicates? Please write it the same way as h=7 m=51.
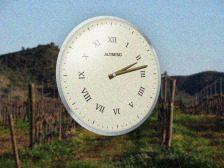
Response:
h=2 m=13
